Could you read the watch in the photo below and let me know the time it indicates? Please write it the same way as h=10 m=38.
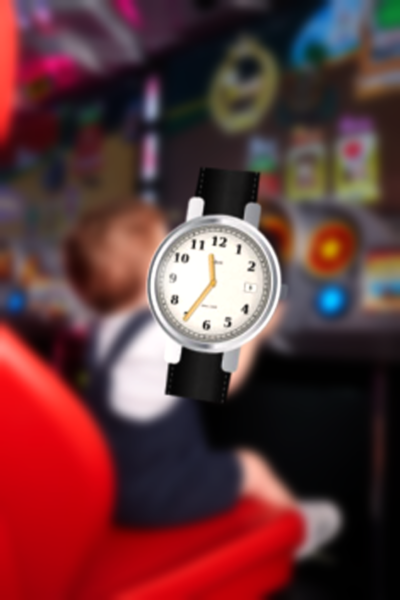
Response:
h=11 m=35
